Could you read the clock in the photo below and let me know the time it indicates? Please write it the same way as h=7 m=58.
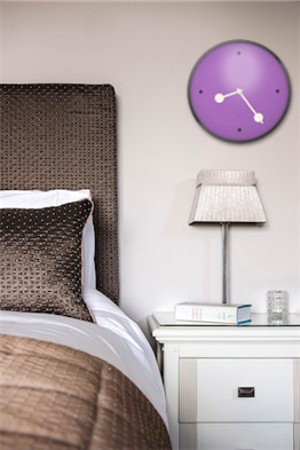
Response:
h=8 m=24
